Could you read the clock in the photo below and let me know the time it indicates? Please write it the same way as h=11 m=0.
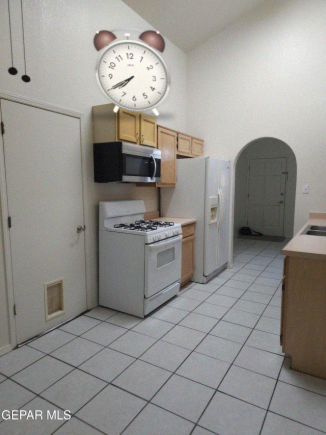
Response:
h=7 m=40
